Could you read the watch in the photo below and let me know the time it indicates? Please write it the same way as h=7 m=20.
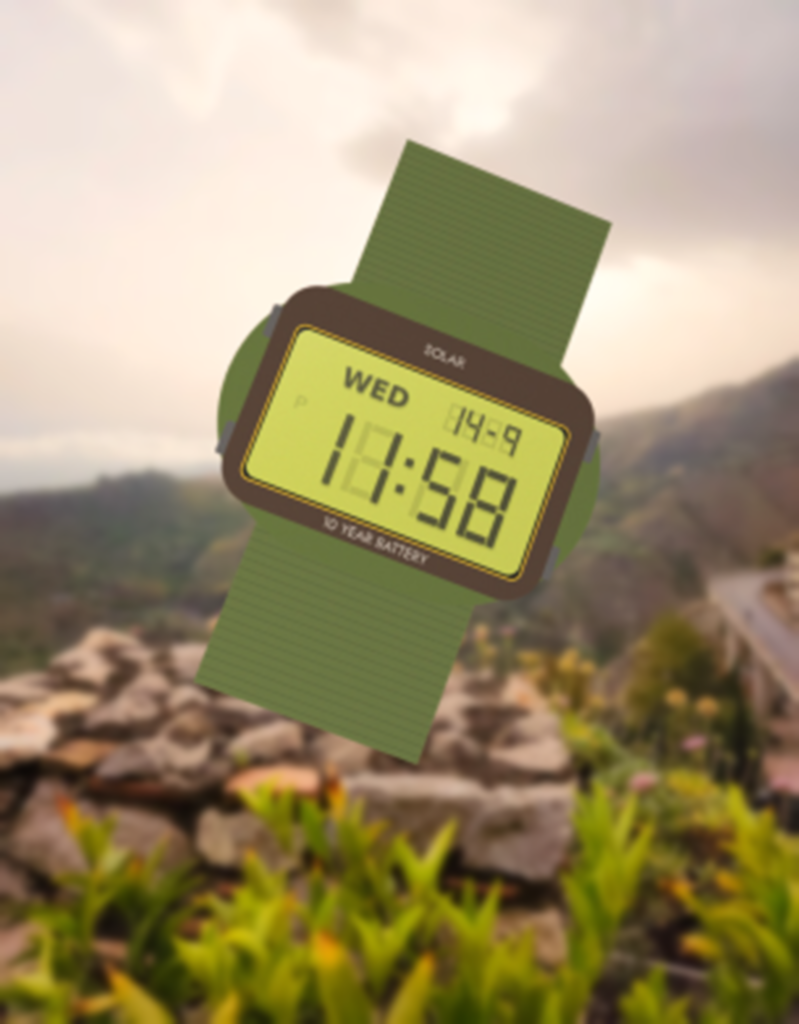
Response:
h=11 m=58
